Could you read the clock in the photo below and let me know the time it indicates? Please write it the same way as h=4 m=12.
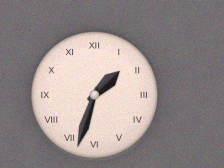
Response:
h=1 m=33
